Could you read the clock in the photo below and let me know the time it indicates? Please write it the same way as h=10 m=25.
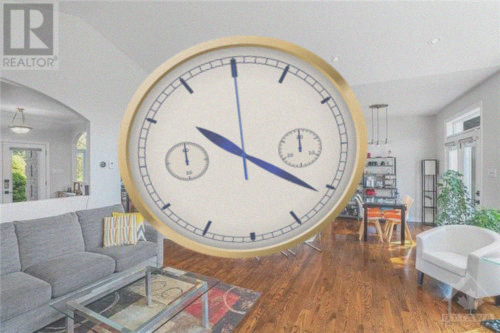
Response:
h=10 m=21
